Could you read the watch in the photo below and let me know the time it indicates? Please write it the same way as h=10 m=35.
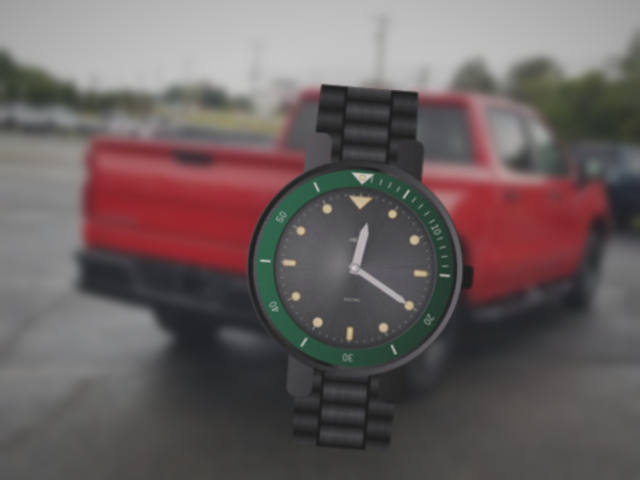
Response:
h=12 m=20
